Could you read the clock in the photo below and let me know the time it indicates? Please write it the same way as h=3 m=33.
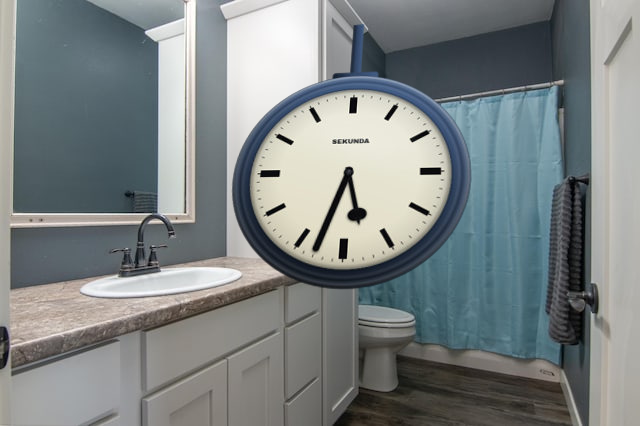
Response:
h=5 m=33
